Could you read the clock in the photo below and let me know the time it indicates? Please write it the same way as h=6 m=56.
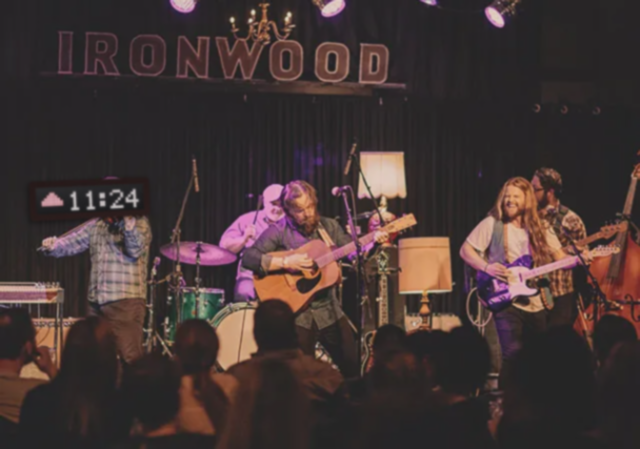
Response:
h=11 m=24
